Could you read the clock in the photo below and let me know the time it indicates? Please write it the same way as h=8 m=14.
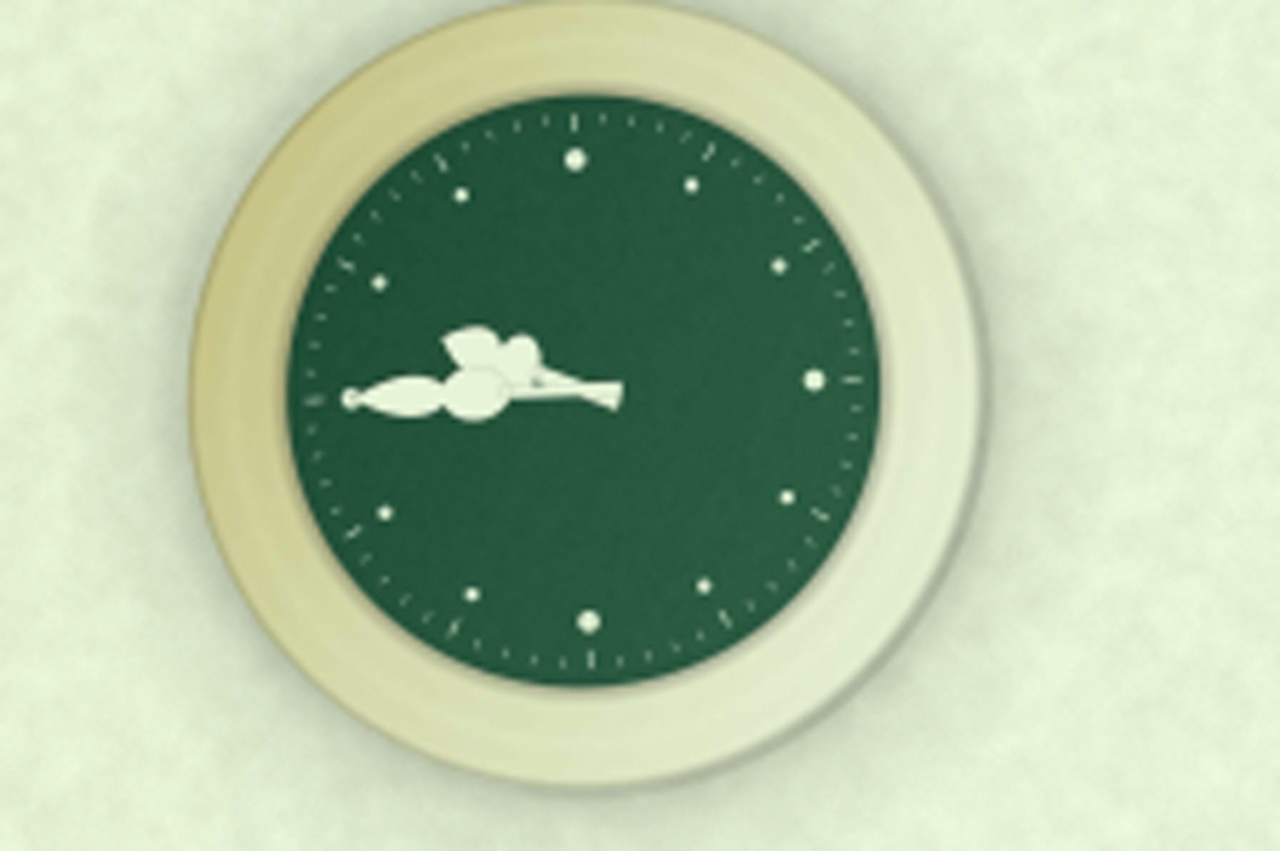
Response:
h=9 m=45
